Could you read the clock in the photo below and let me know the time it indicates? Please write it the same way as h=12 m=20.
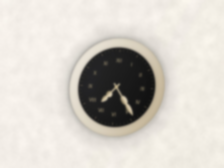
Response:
h=7 m=24
